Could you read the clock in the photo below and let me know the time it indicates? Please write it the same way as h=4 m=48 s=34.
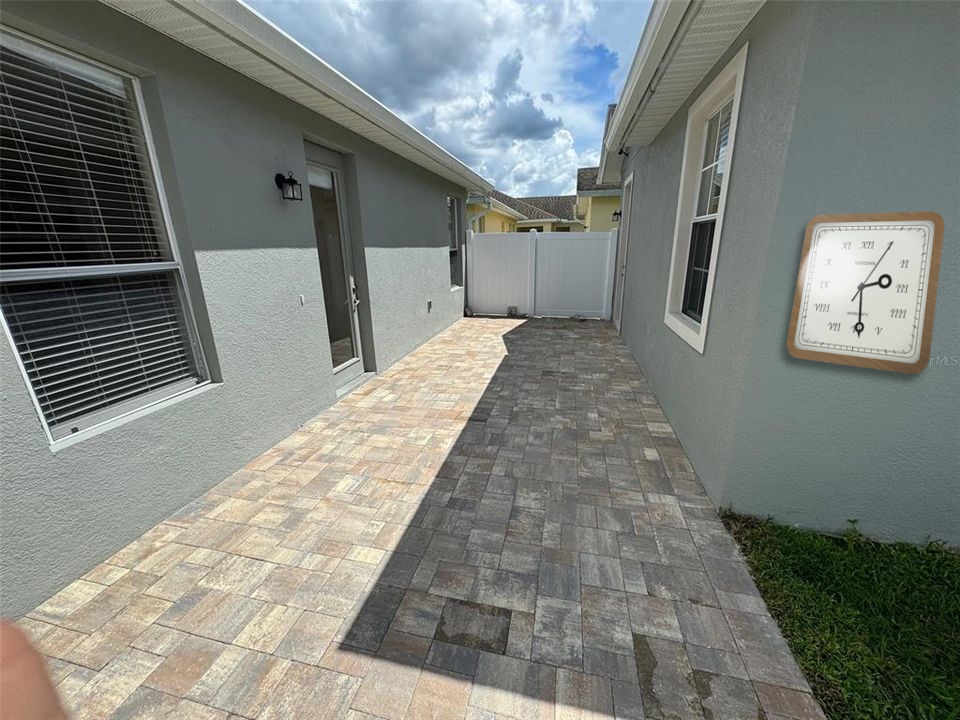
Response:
h=2 m=29 s=5
